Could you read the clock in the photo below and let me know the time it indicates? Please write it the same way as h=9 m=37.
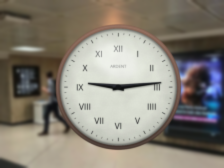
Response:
h=9 m=14
